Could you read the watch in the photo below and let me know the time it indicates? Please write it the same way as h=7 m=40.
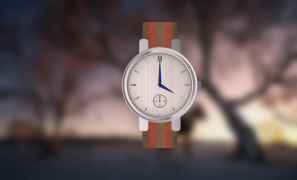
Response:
h=4 m=0
